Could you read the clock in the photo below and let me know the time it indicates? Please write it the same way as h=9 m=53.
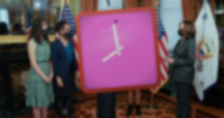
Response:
h=7 m=59
